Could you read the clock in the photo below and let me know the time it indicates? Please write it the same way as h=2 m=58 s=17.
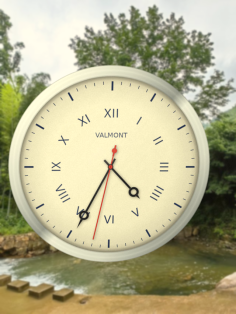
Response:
h=4 m=34 s=32
